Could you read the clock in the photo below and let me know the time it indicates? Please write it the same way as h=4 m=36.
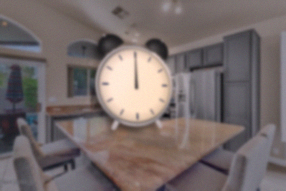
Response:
h=12 m=0
